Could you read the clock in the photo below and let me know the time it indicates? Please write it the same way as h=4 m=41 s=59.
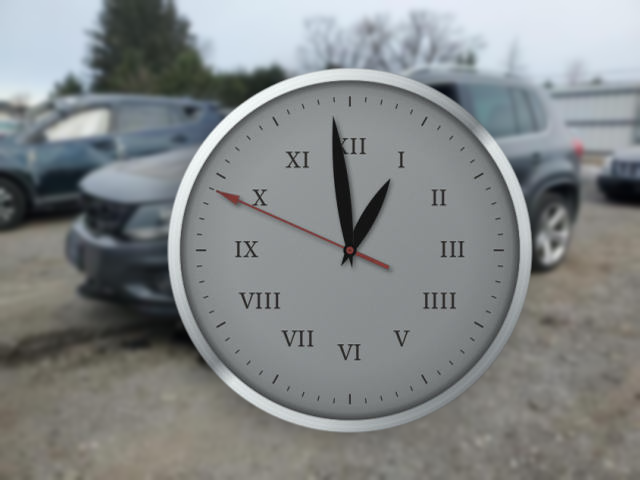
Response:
h=12 m=58 s=49
